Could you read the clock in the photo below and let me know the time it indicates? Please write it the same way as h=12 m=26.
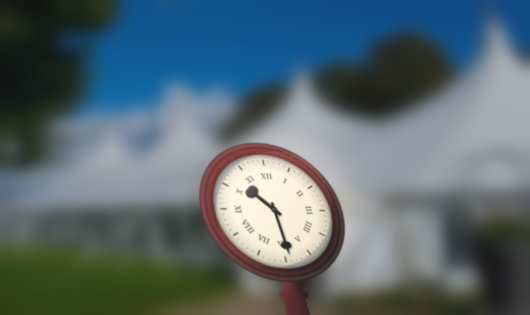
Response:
h=10 m=29
